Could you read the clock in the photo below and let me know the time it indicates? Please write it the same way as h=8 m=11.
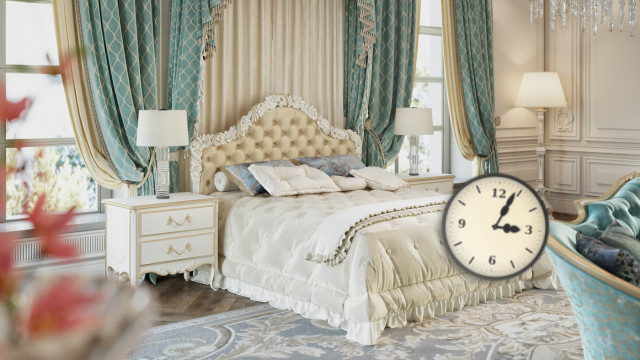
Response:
h=3 m=4
